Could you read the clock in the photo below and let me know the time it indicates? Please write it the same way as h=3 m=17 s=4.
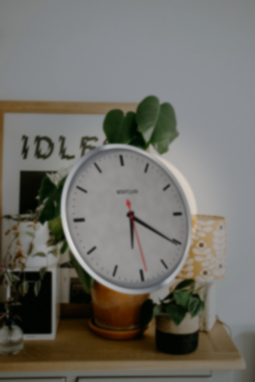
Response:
h=6 m=20 s=29
